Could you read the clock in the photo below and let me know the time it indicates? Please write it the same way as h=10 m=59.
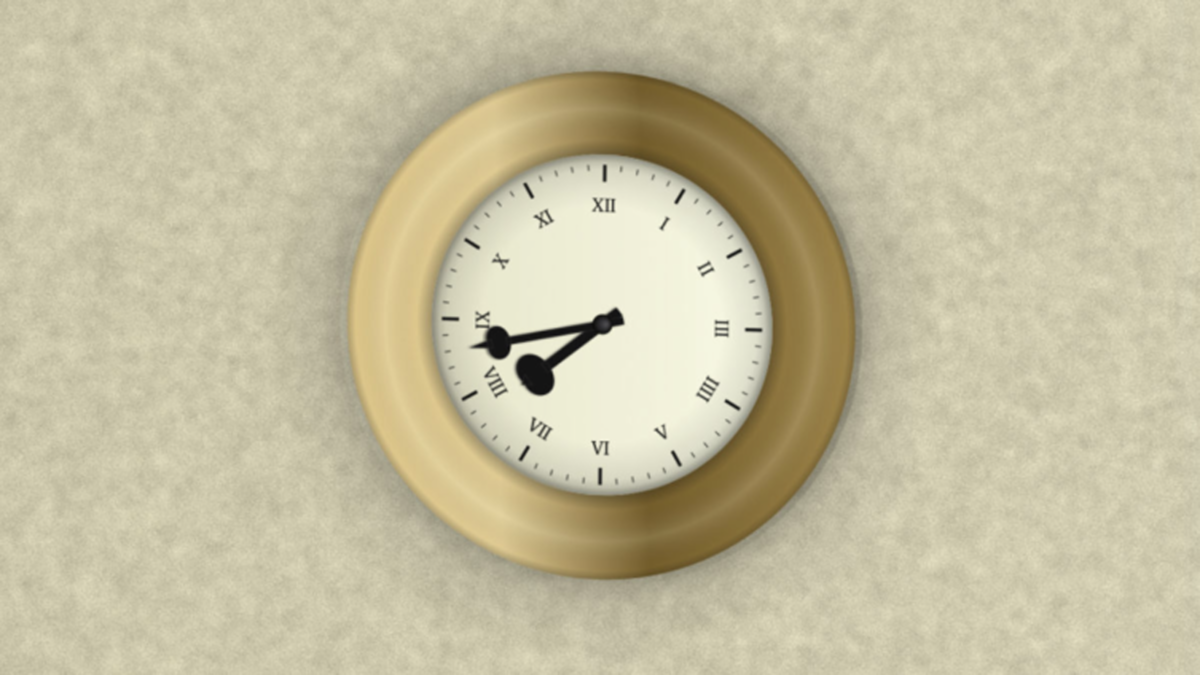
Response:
h=7 m=43
